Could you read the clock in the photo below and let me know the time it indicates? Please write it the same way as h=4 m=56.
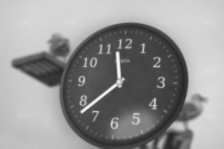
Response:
h=11 m=38
